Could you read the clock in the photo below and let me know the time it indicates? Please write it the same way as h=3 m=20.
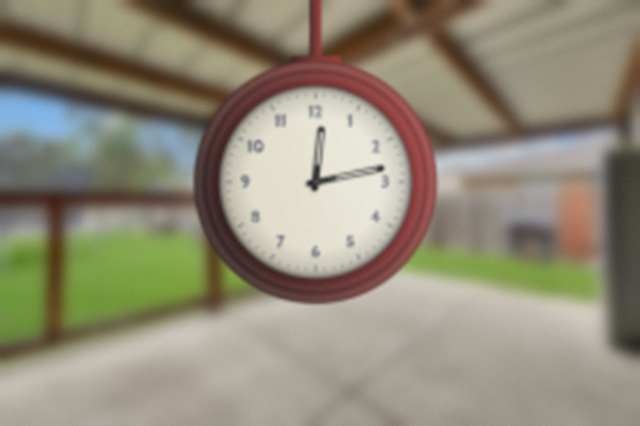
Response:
h=12 m=13
